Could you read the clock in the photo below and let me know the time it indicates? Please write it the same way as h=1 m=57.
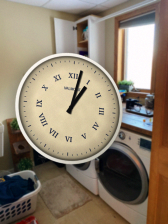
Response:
h=1 m=2
